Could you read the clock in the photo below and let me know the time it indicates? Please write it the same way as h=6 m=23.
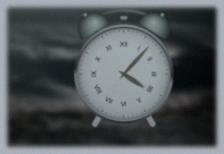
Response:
h=4 m=7
